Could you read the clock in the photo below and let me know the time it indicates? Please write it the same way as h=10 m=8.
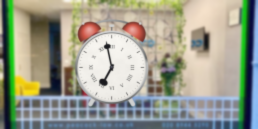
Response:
h=6 m=58
